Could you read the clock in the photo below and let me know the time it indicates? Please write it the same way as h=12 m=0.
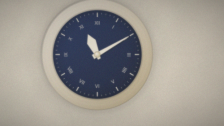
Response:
h=11 m=10
